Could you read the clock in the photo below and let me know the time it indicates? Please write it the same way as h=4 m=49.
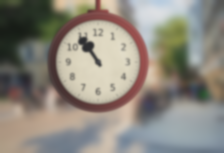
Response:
h=10 m=54
